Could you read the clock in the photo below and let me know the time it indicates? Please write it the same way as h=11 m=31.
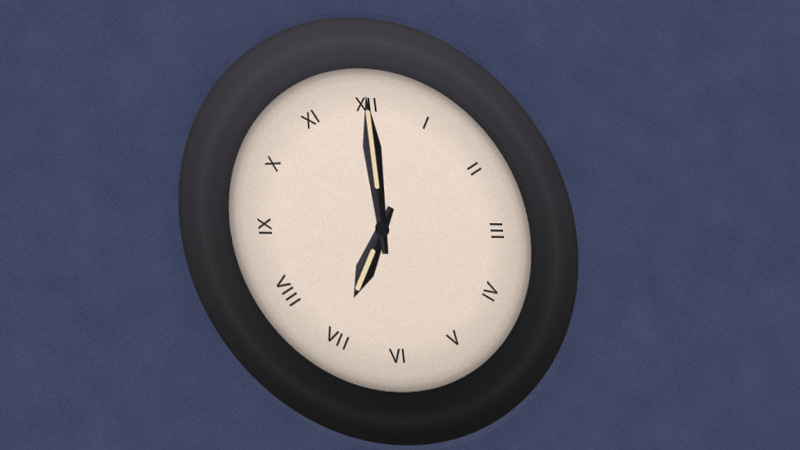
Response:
h=7 m=0
